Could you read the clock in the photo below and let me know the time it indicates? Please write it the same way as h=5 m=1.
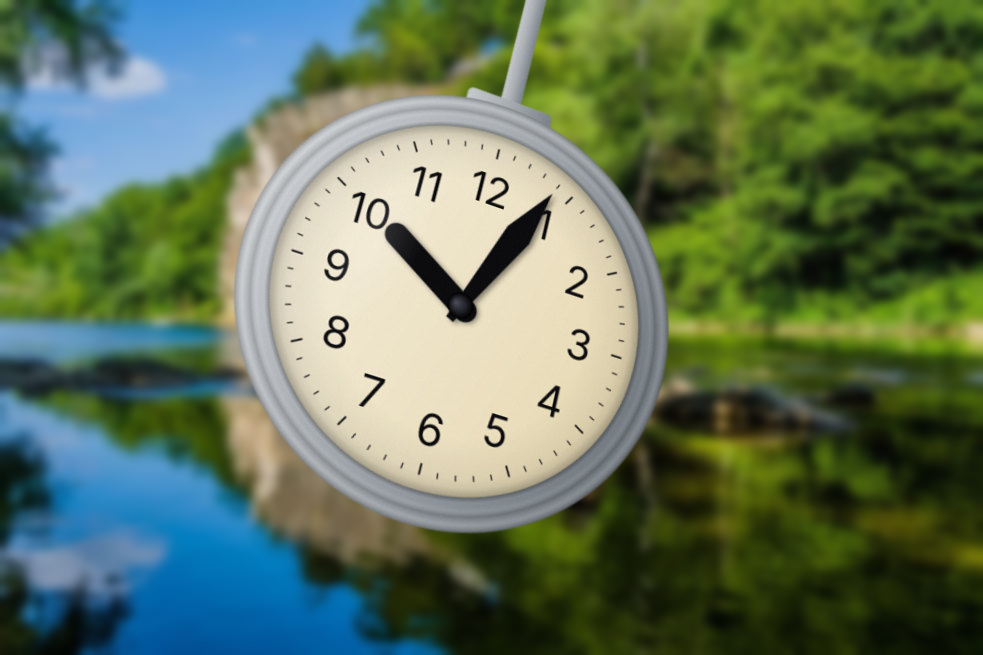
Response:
h=10 m=4
